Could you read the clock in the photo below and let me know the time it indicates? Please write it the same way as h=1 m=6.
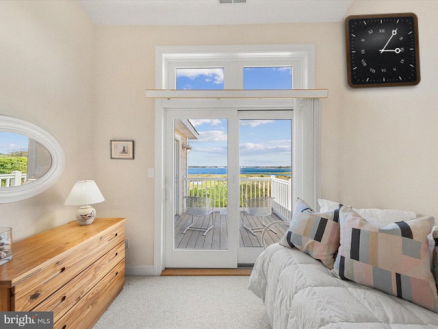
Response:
h=3 m=6
